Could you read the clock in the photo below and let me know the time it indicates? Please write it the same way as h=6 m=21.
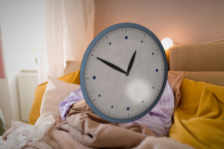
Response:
h=12 m=50
